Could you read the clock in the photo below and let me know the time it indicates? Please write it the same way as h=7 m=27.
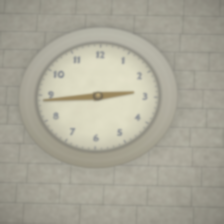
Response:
h=2 m=44
